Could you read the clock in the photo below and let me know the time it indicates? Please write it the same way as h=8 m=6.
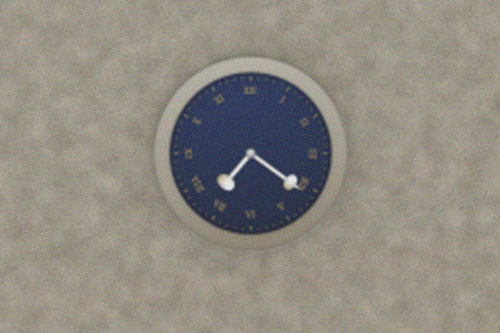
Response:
h=7 m=21
